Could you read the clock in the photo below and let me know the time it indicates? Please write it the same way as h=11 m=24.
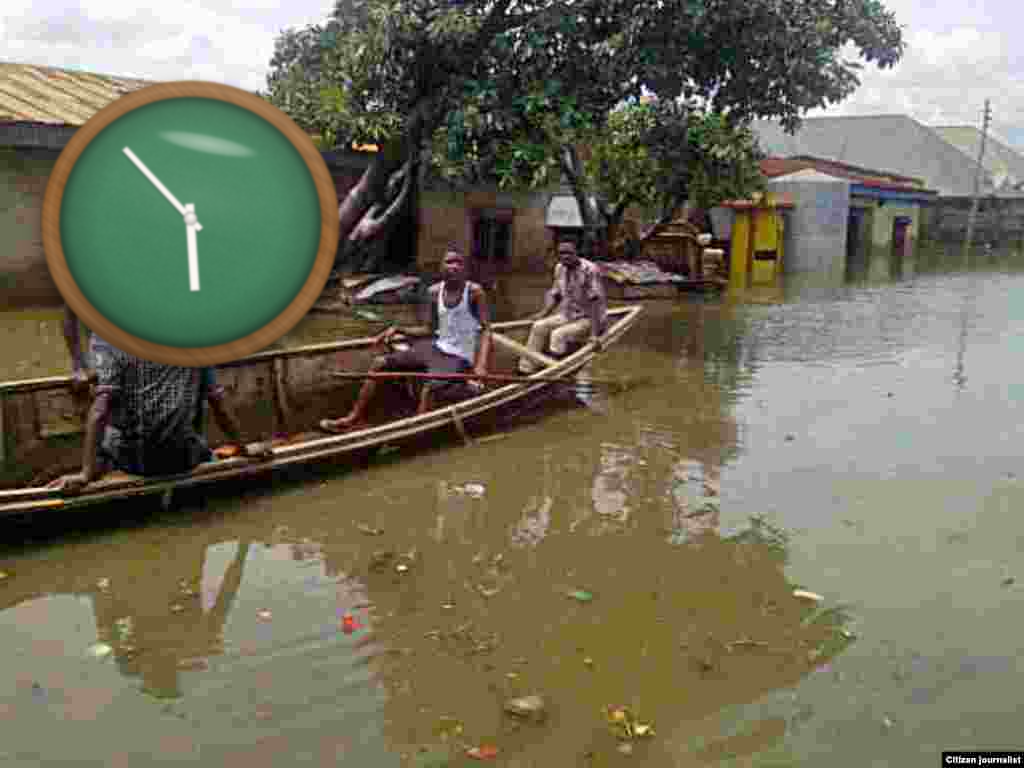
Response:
h=5 m=53
